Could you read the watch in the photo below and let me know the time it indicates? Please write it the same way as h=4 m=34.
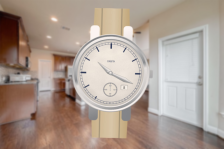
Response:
h=10 m=19
